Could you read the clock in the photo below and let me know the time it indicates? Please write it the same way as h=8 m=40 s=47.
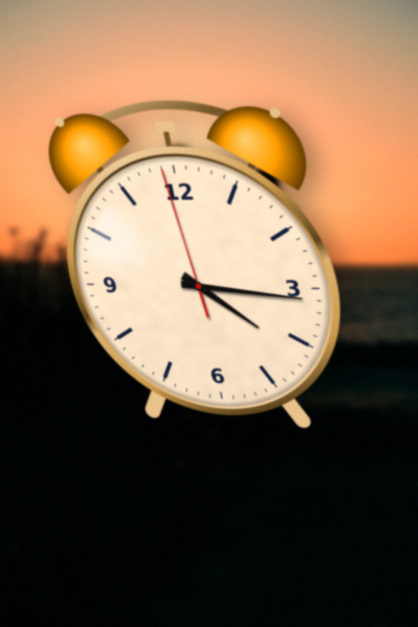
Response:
h=4 m=15 s=59
